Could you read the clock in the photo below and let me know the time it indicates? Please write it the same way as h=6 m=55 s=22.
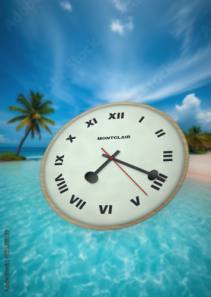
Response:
h=7 m=19 s=23
